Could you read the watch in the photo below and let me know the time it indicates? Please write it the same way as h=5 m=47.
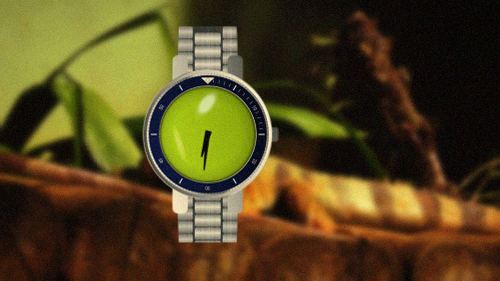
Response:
h=6 m=31
